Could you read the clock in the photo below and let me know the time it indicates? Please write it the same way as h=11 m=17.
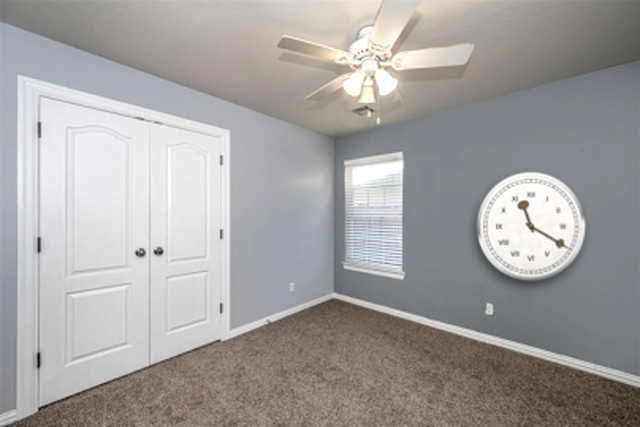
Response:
h=11 m=20
